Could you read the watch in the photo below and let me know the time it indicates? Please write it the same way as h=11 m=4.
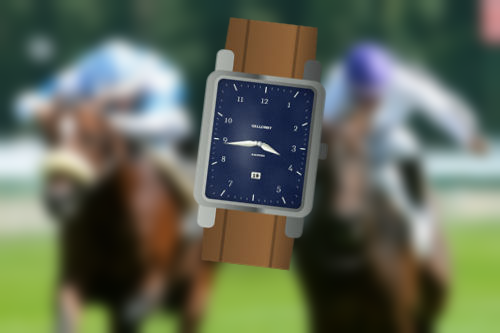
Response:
h=3 m=44
